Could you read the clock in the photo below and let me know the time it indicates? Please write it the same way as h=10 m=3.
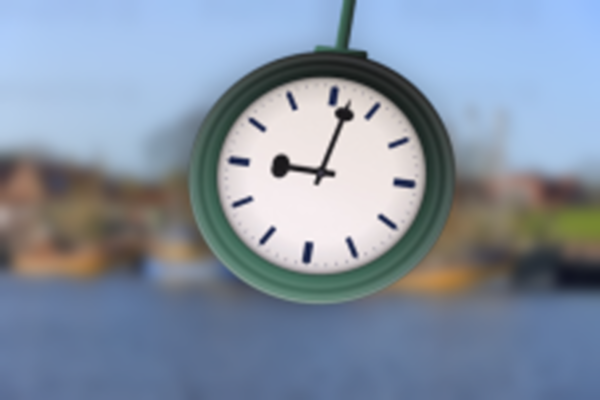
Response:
h=9 m=2
